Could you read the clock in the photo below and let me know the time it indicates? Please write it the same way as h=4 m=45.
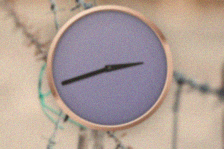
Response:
h=2 m=42
